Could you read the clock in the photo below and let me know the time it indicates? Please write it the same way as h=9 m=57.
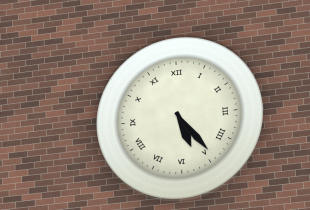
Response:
h=5 m=24
